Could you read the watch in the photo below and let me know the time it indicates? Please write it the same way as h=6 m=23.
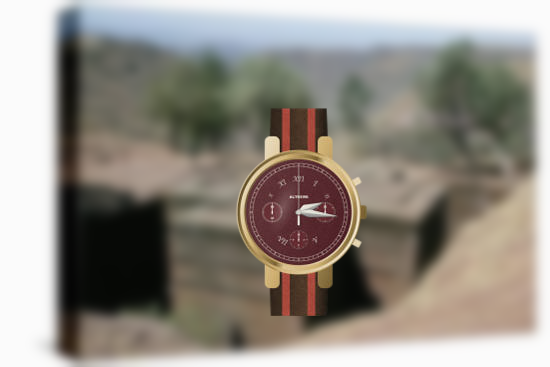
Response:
h=2 m=16
